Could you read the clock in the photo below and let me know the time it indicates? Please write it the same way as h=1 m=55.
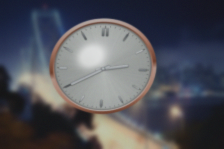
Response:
h=2 m=40
